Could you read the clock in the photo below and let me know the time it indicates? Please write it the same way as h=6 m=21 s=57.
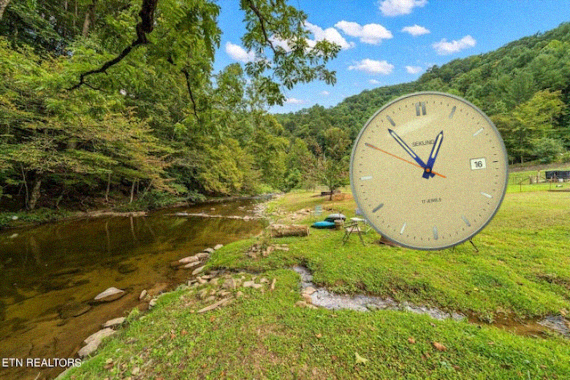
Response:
h=12 m=53 s=50
